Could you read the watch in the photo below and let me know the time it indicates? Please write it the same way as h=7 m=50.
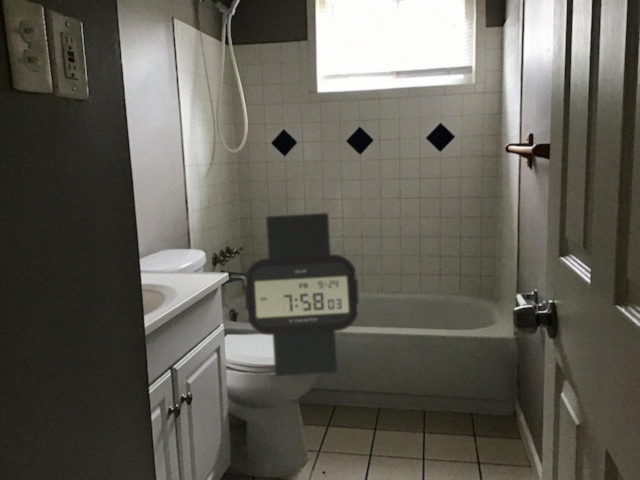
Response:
h=7 m=58
